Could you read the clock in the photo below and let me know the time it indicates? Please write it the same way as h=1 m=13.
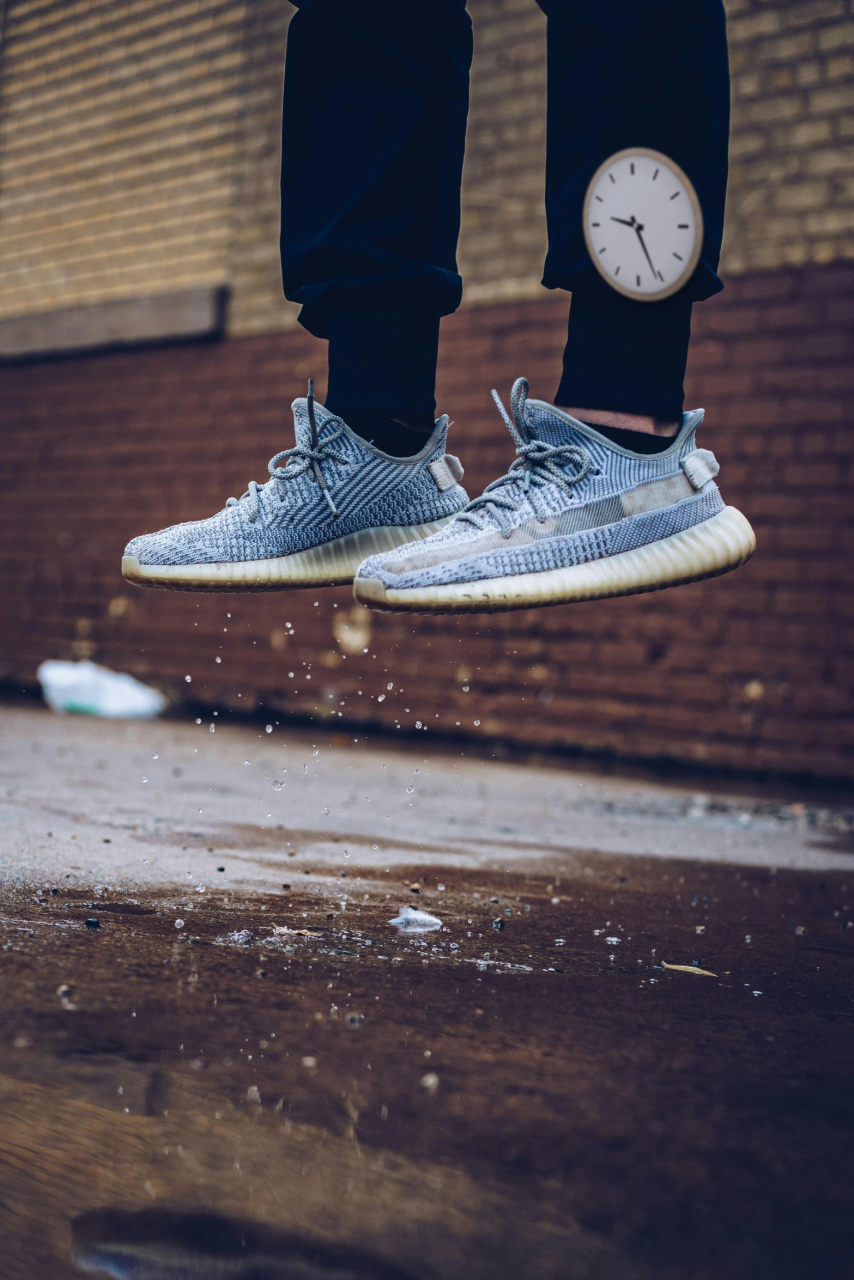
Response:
h=9 m=26
